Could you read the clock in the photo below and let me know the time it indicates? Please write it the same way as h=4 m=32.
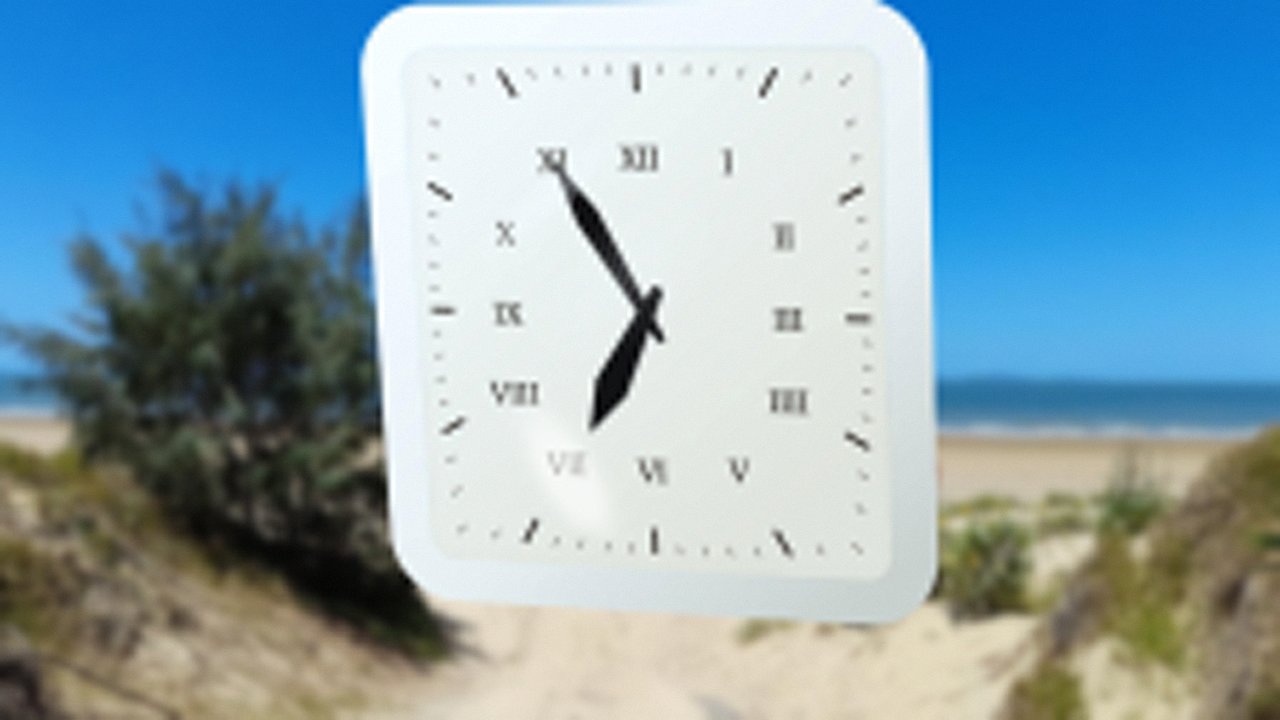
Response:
h=6 m=55
